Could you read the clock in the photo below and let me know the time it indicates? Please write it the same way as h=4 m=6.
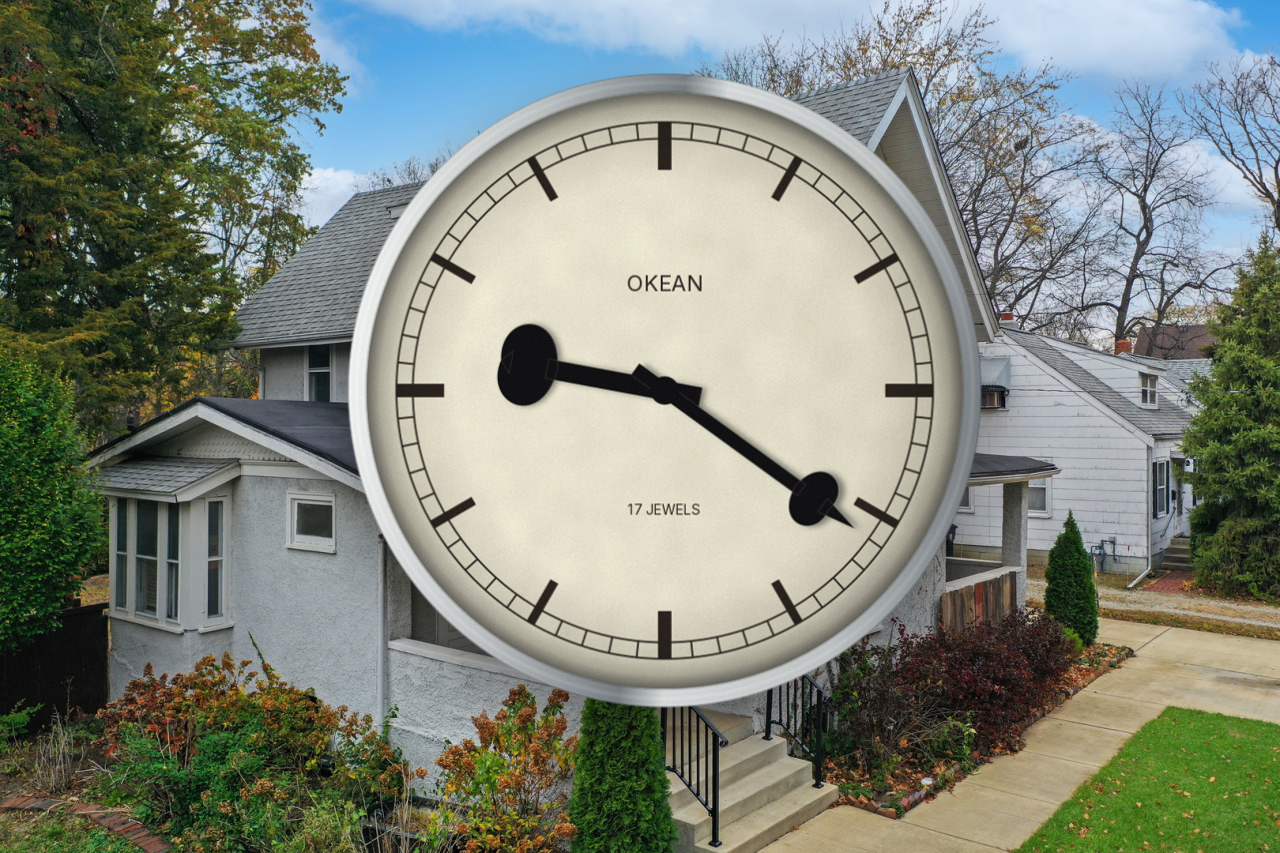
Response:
h=9 m=21
